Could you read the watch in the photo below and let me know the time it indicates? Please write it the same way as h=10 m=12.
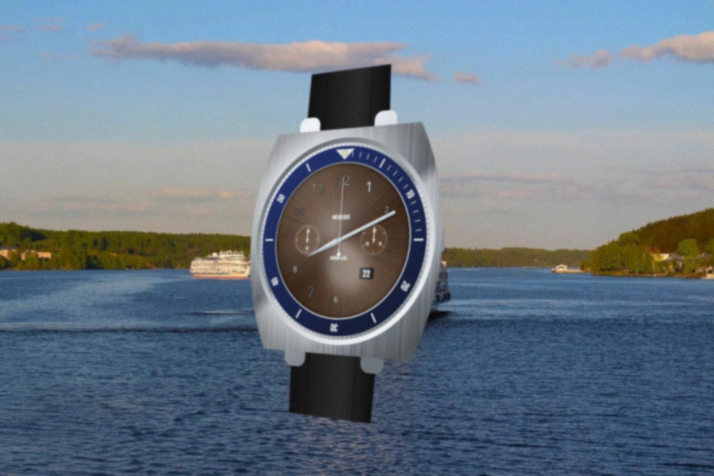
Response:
h=8 m=11
